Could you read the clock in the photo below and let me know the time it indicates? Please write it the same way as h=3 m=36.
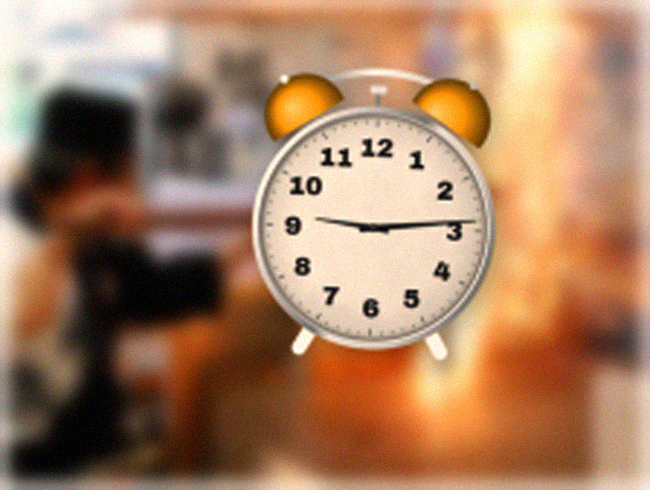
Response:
h=9 m=14
